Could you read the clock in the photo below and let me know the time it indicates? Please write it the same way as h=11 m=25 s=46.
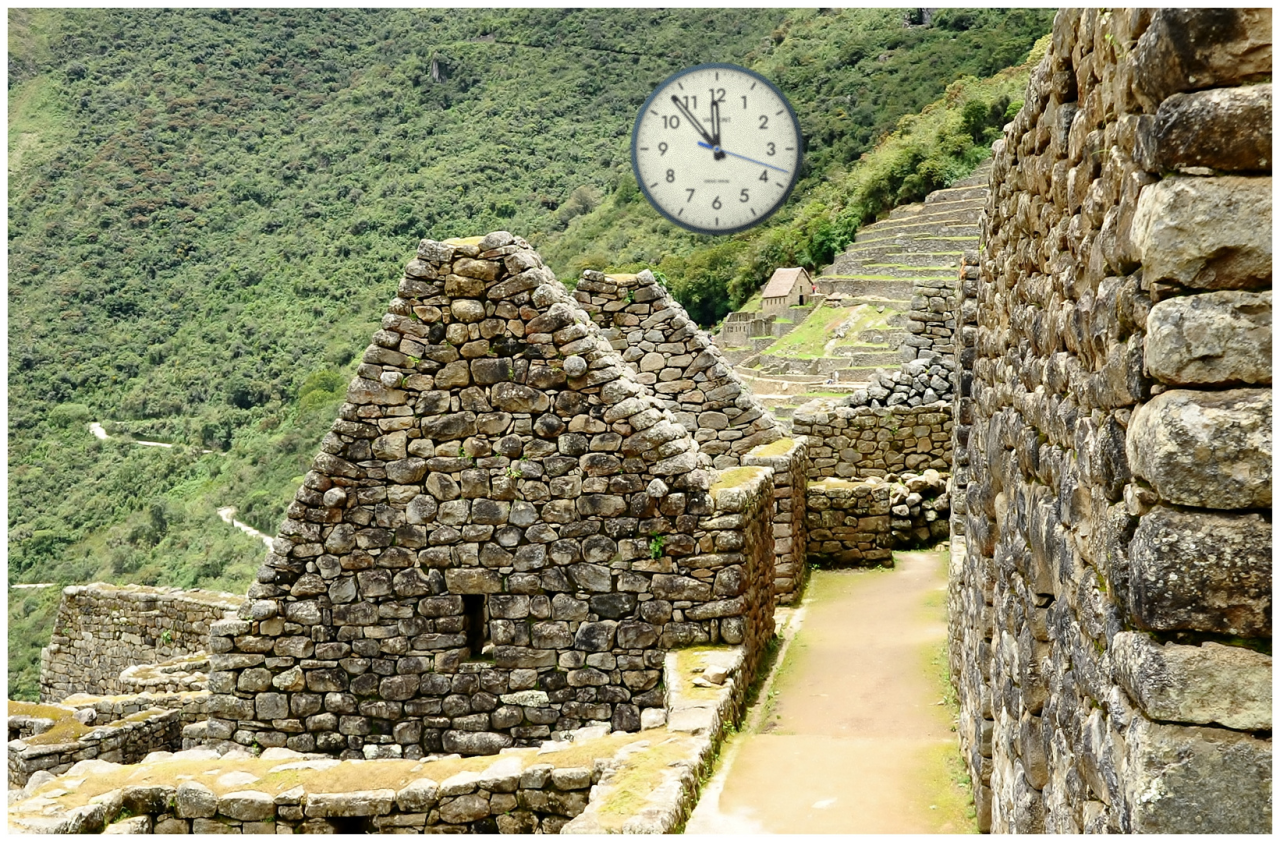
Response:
h=11 m=53 s=18
